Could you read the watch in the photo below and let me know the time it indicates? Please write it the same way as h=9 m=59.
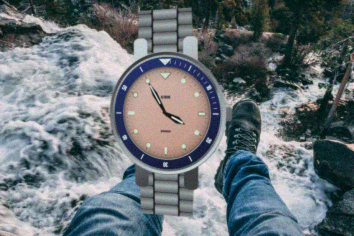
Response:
h=3 m=55
